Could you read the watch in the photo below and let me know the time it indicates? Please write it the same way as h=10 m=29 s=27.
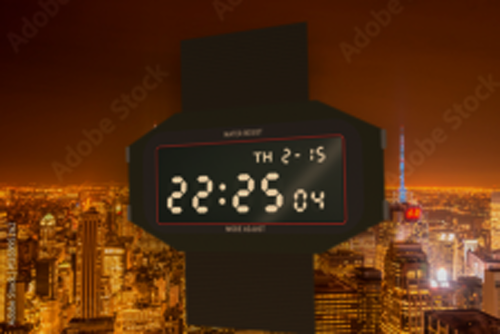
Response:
h=22 m=25 s=4
